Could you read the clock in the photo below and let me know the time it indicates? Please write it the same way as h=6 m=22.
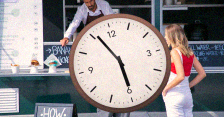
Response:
h=5 m=56
